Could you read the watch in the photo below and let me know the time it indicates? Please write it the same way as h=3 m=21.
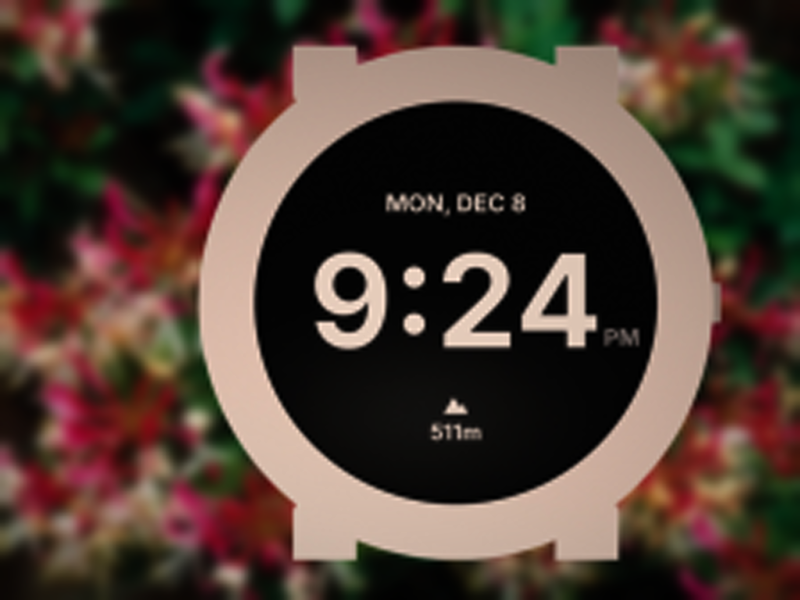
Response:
h=9 m=24
